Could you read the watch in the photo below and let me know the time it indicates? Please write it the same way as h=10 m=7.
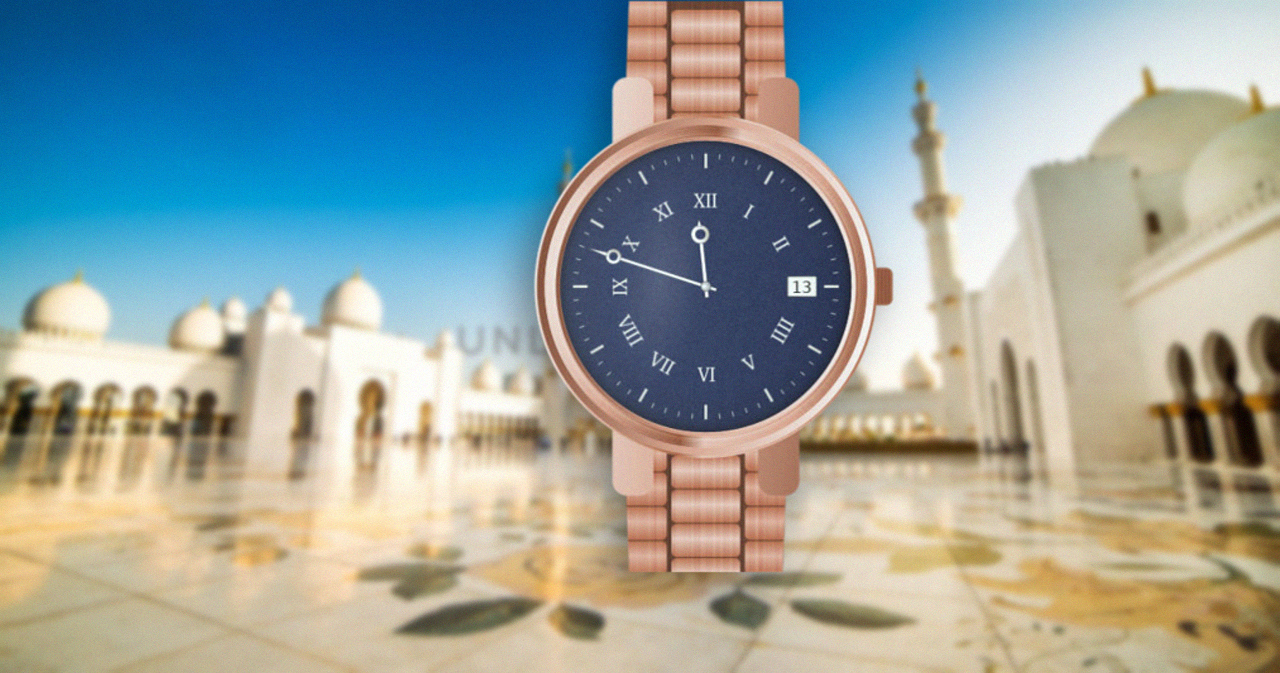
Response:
h=11 m=48
